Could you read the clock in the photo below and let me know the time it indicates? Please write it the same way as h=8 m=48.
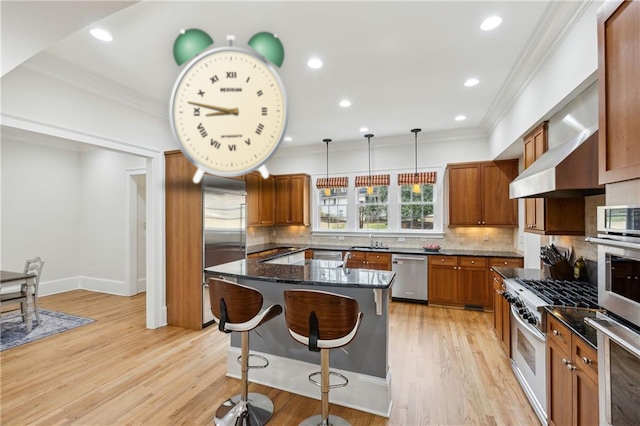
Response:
h=8 m=47
